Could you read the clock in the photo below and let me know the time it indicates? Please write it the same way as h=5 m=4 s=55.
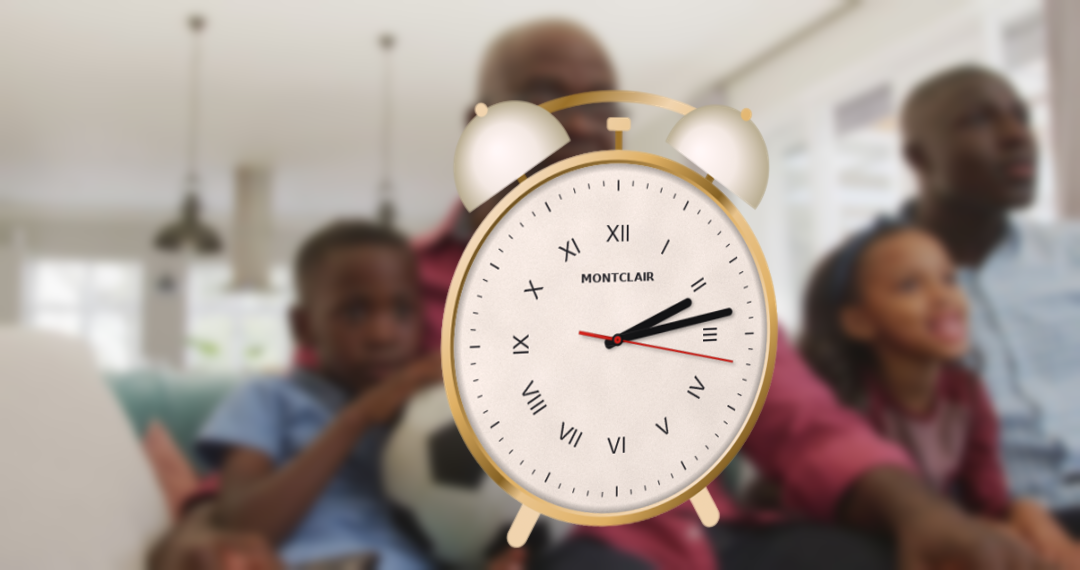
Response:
h=2 m=13 s=17
